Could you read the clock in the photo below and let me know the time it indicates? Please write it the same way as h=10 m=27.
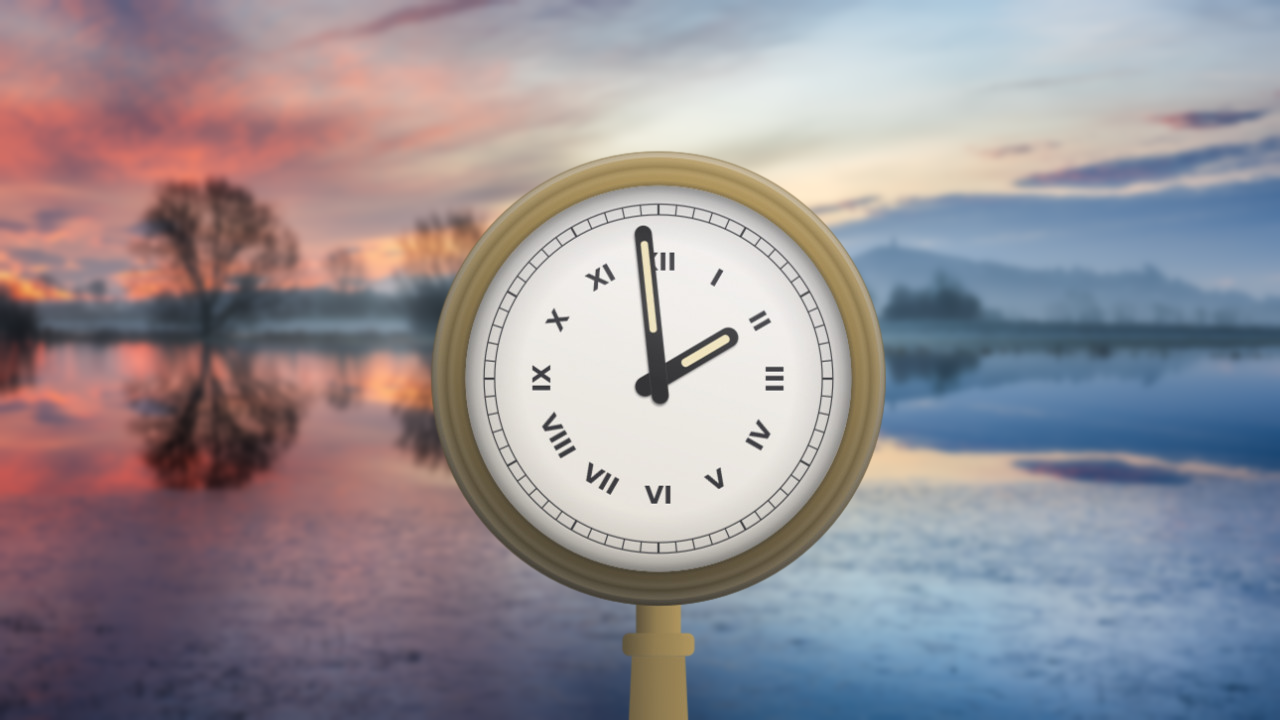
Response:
h=1 m=59
